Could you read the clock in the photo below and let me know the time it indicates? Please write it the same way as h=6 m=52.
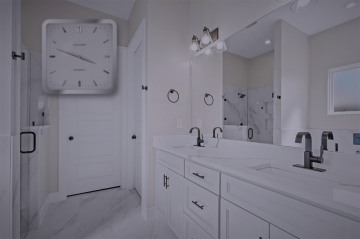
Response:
h=3 m=48
